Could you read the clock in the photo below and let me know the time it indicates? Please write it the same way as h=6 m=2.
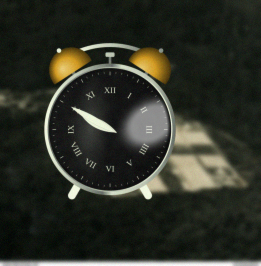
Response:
h=9 m=50
